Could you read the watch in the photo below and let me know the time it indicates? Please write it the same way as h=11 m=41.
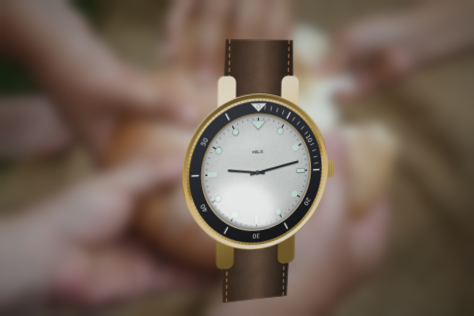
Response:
h=9 m=13
